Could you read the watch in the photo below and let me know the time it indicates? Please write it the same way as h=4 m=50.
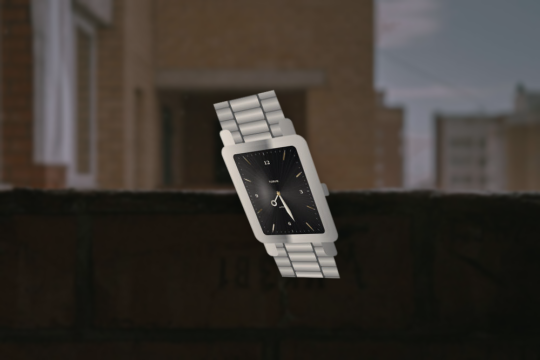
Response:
h=7 m=28
